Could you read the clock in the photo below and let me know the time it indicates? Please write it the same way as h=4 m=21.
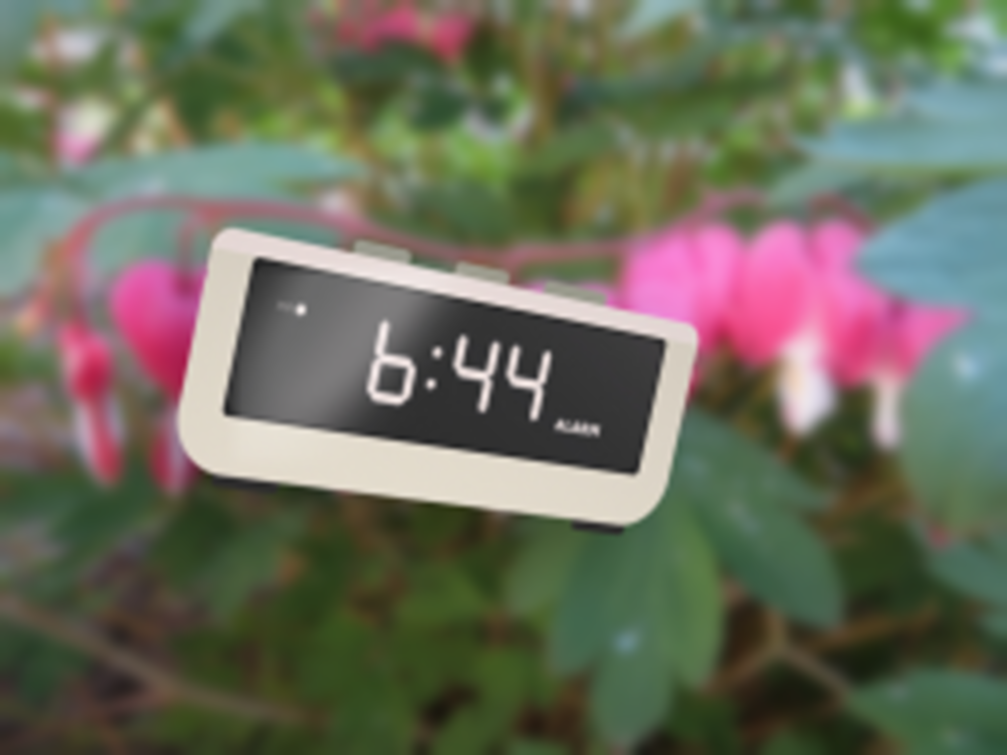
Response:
h=6 m=44
